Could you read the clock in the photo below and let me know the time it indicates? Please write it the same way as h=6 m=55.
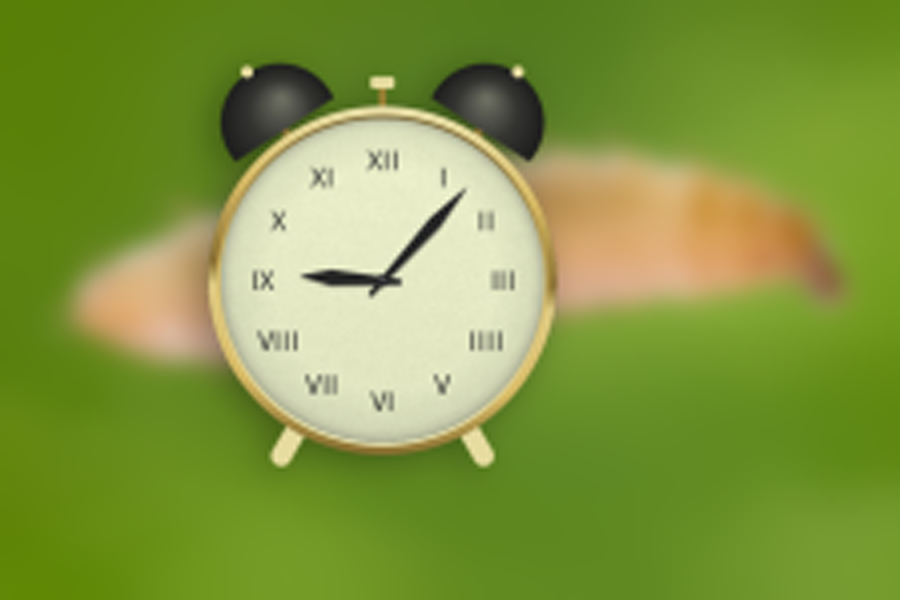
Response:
h=9 m=7
